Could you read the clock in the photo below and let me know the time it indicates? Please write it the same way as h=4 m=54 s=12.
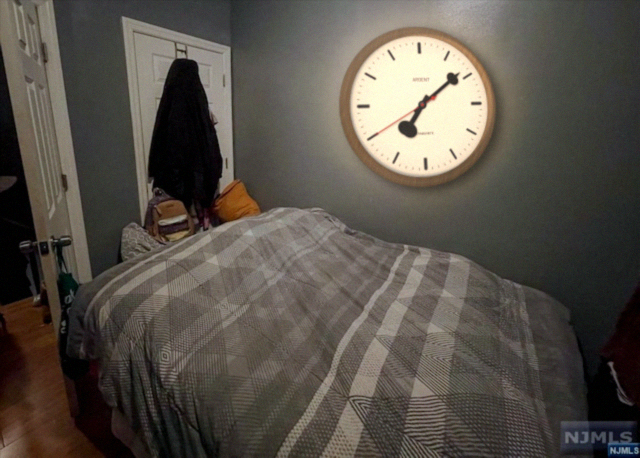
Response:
h=7 m=8 s=40
